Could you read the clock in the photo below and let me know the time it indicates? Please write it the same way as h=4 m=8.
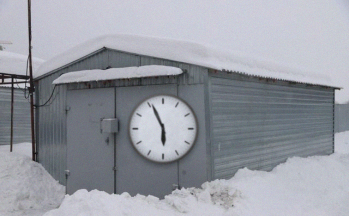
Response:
h=5 m=56
